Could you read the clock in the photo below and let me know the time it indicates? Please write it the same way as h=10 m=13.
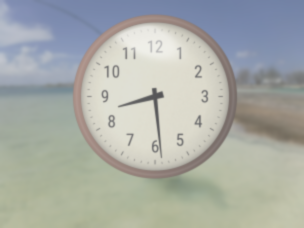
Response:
h=8 m=29
